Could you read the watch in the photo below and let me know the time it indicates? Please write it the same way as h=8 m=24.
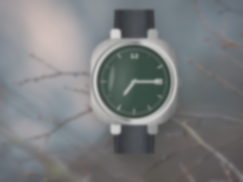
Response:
h=7 m=15
